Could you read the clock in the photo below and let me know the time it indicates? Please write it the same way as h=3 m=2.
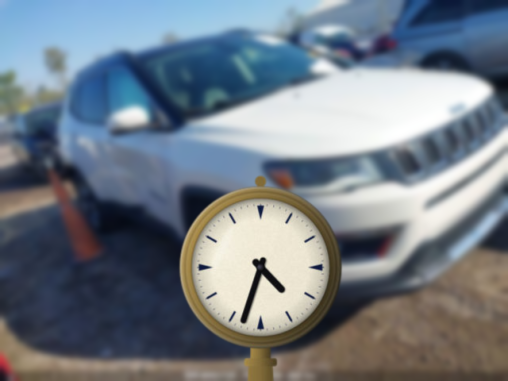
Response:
h=4 m=33
